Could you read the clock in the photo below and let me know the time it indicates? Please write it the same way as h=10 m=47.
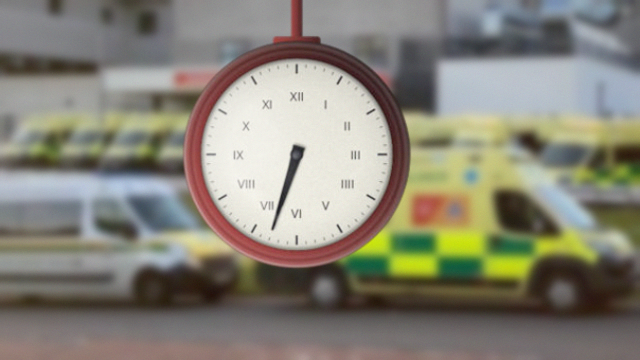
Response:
h=6 m=33
